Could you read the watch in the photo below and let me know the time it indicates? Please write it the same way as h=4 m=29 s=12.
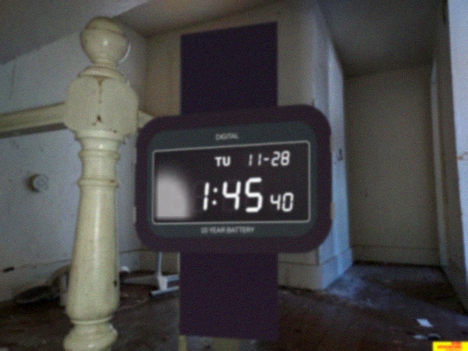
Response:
h=1 m=45 s=40
